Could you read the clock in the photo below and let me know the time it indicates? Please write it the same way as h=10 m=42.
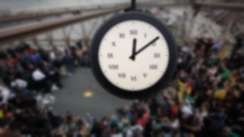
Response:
h=12 m=9
